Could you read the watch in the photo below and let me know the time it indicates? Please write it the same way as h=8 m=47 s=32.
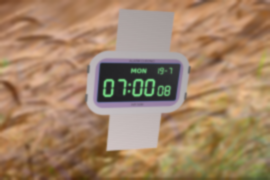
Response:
h=7 m=0 s=8
